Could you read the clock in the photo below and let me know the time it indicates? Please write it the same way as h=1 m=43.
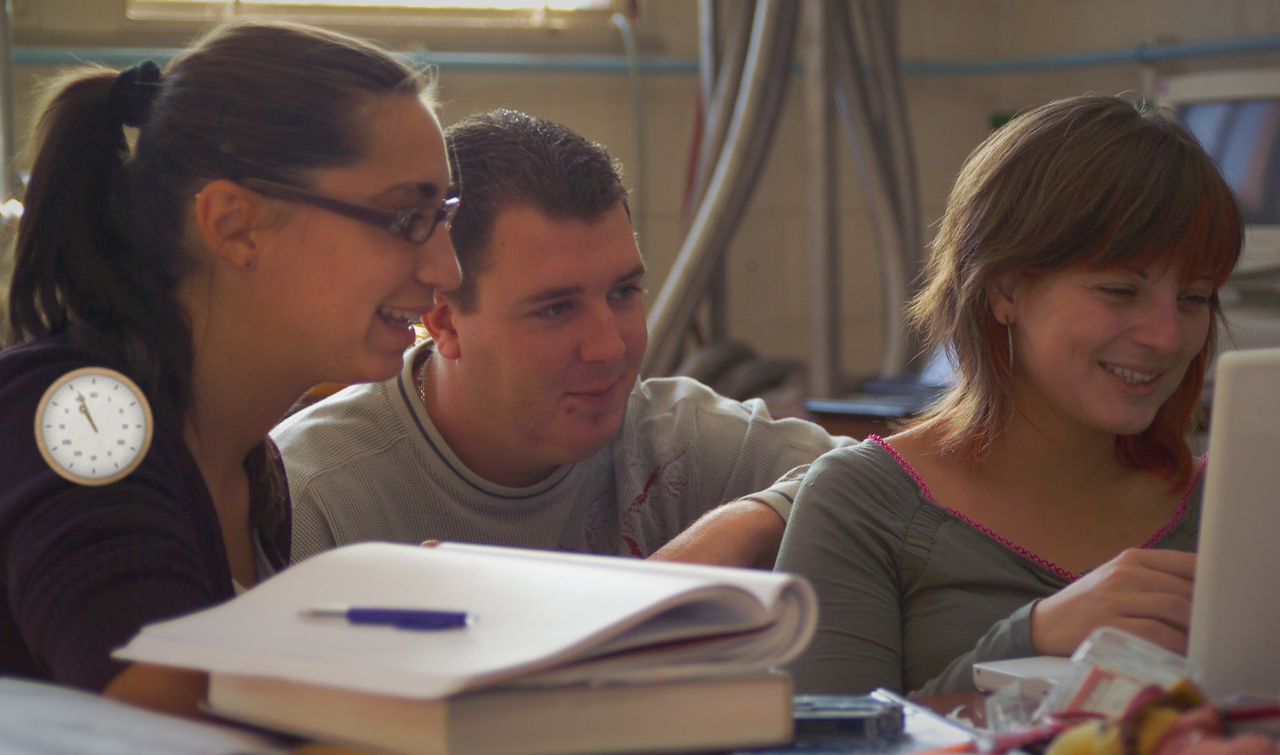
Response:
h=10 m=56
